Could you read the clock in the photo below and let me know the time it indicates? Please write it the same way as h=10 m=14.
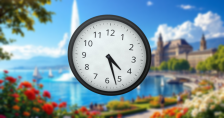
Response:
h=4 m=27
